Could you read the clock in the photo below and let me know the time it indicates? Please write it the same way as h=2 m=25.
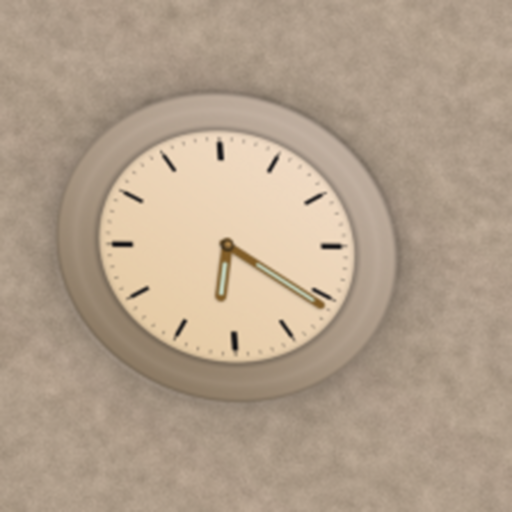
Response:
h=6 m=21
